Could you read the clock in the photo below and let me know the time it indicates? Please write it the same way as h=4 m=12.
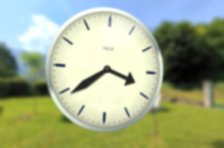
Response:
h=3 m=39
